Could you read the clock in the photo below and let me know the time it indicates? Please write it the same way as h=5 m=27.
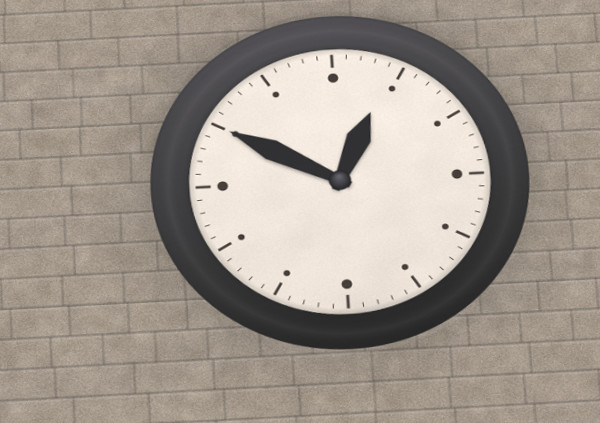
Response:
h=12 m=50
